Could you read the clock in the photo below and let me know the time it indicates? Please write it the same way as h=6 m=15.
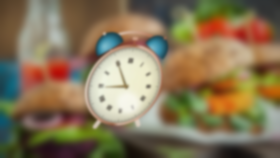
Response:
h=8 m=55
